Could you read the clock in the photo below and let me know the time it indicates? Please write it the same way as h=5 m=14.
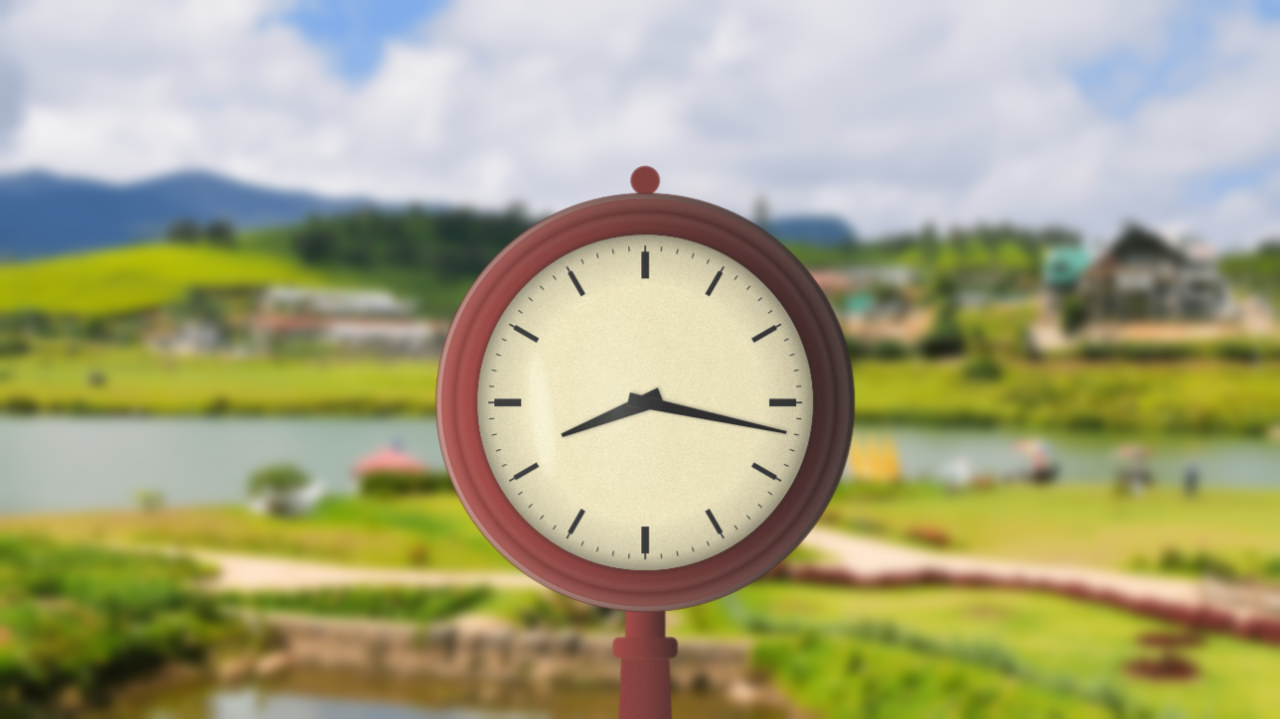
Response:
h=8 m=17
